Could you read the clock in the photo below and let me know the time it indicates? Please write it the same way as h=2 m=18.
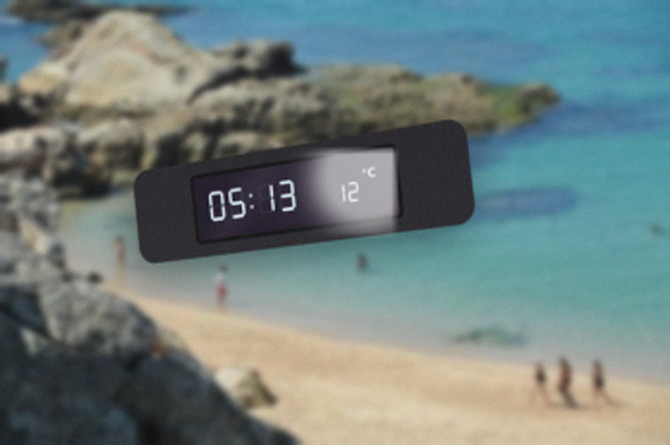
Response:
h=5 m=13
